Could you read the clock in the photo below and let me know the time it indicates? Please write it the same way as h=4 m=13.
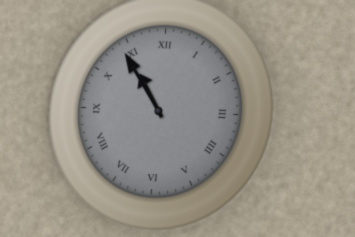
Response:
h=10 m=54
